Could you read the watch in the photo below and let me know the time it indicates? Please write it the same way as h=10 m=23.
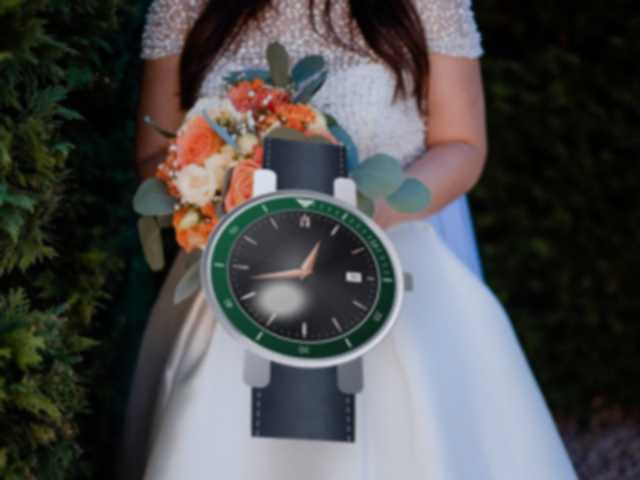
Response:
h=12 m=43
